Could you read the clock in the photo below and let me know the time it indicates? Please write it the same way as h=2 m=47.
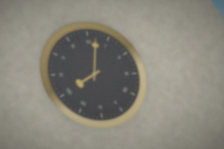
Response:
h=8 m=2
